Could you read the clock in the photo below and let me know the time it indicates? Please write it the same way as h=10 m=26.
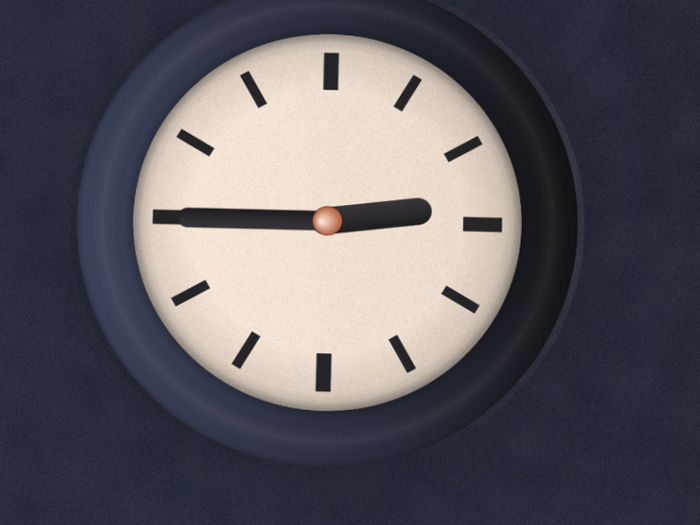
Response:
h=2 m=45
